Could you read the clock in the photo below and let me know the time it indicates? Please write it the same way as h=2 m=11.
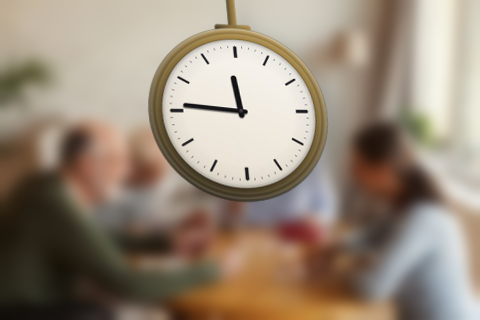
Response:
h=11 m=46
